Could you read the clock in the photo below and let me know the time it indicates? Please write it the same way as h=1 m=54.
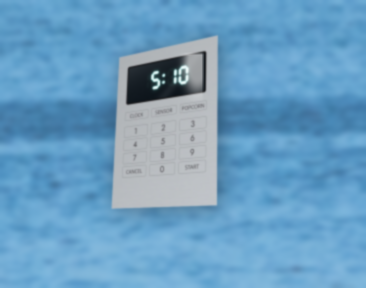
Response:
h=5 m=10
